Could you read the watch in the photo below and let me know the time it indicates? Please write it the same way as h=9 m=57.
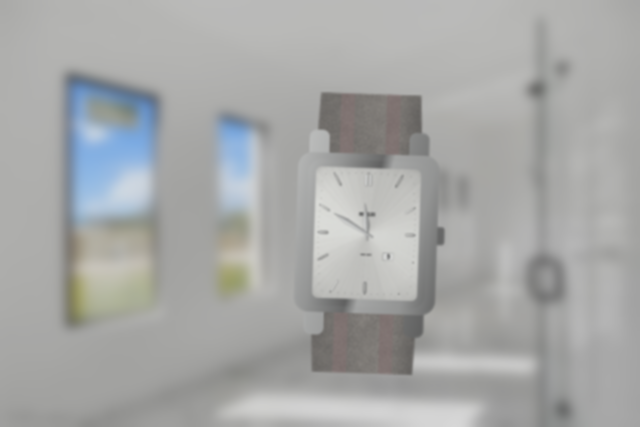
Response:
h=11 m=50
